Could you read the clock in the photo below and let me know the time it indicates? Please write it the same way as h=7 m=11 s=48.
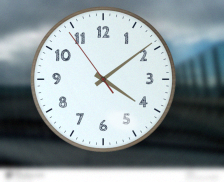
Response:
h=4 m=8 s=54
